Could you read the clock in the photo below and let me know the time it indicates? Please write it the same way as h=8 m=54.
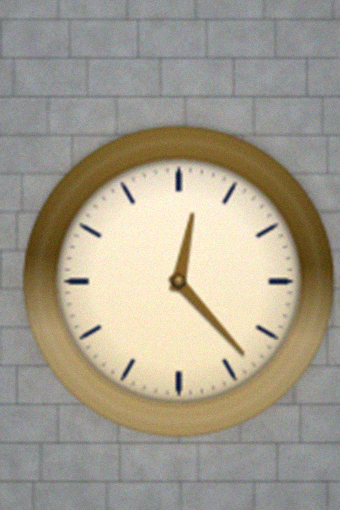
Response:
h=12 m=23
